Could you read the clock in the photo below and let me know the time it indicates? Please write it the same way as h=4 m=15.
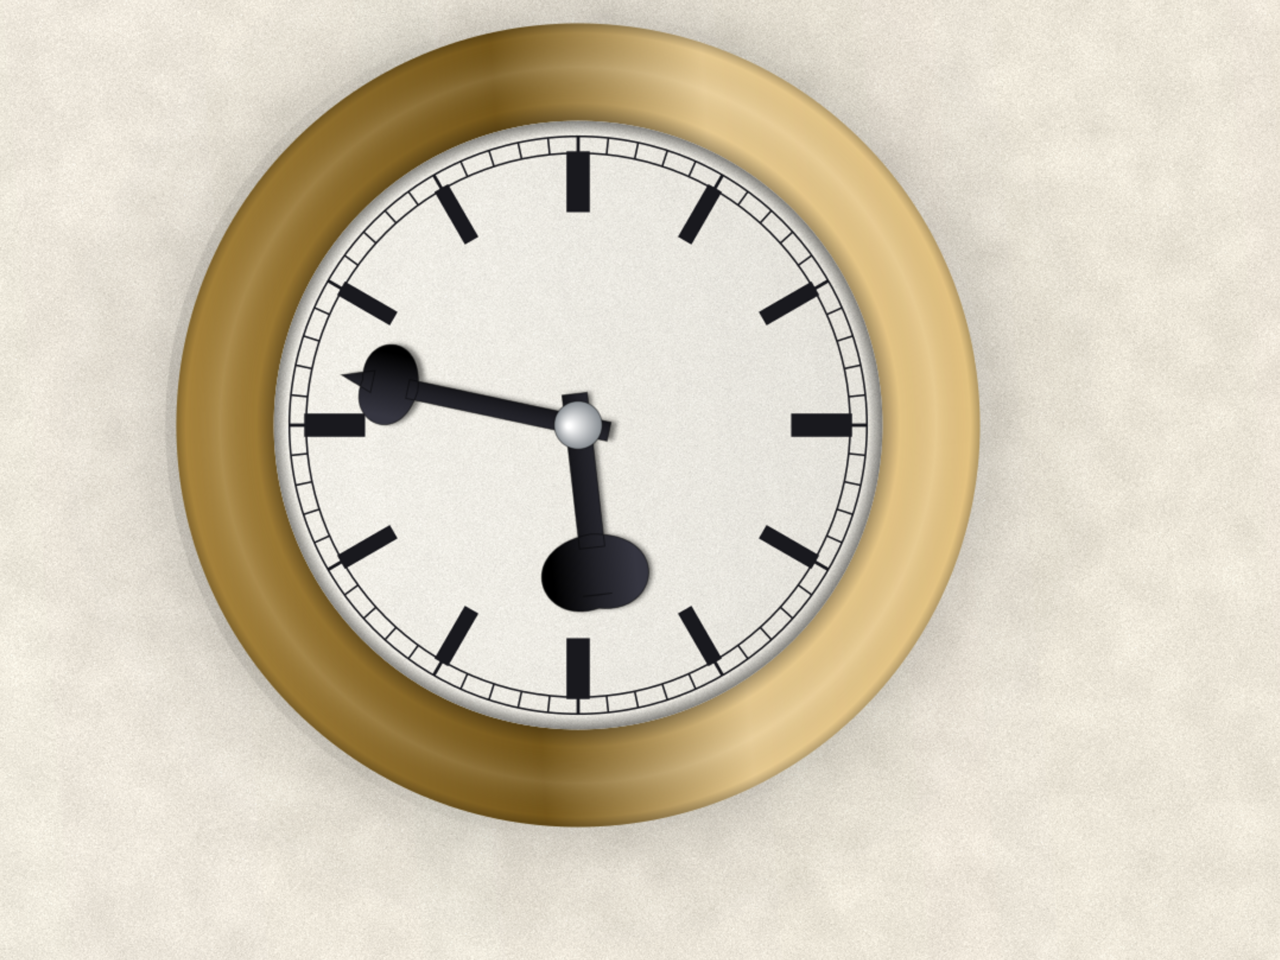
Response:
h=5 m=47
